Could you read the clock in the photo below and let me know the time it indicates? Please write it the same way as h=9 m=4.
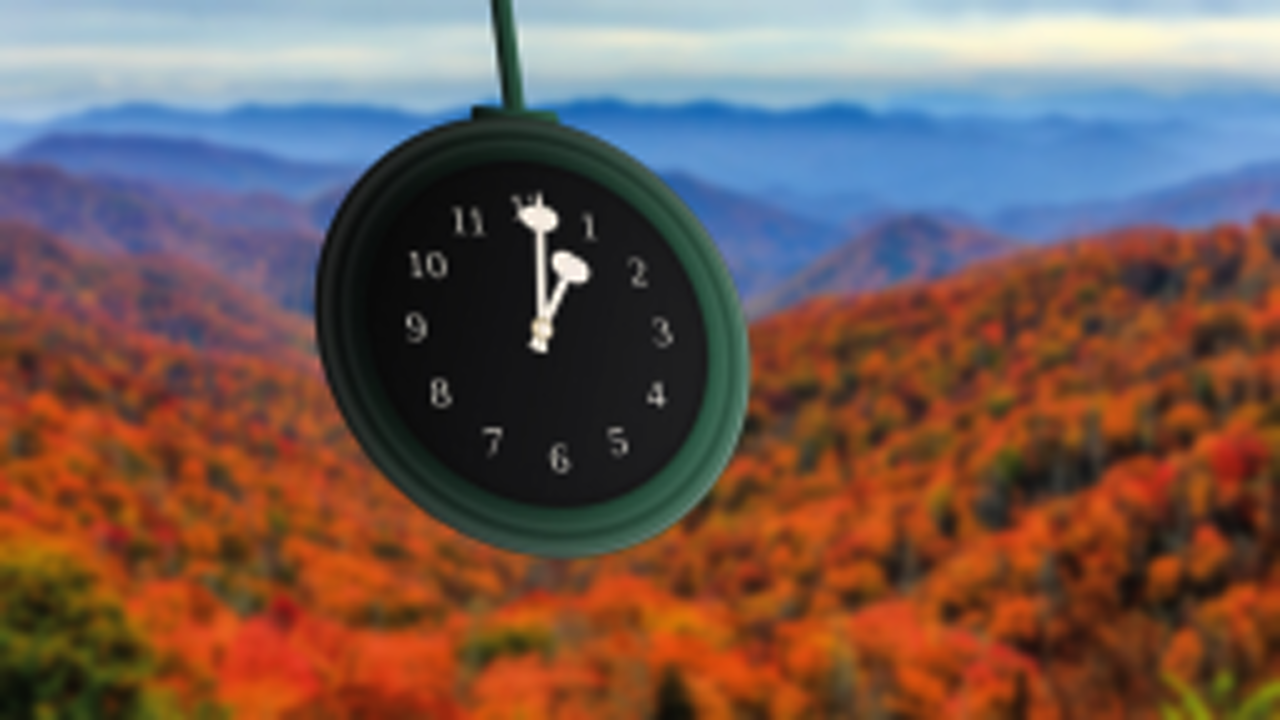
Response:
h=1 m=1
